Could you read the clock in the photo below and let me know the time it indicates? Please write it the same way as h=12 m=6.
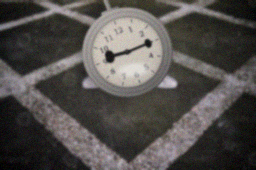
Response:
h=9 m=15
